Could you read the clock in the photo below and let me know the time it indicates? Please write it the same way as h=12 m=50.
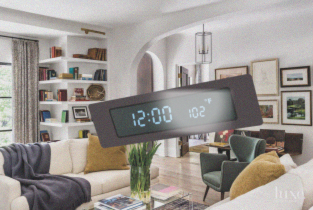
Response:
h=12 m=0
